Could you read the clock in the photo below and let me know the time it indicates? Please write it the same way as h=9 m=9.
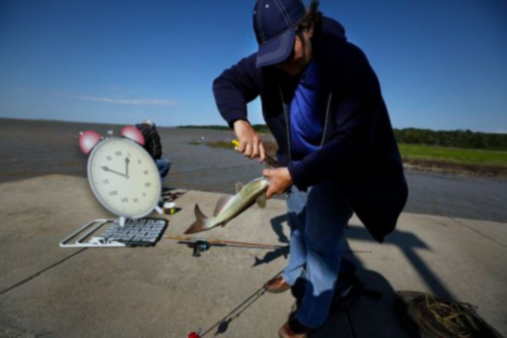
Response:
h=12 m=50
